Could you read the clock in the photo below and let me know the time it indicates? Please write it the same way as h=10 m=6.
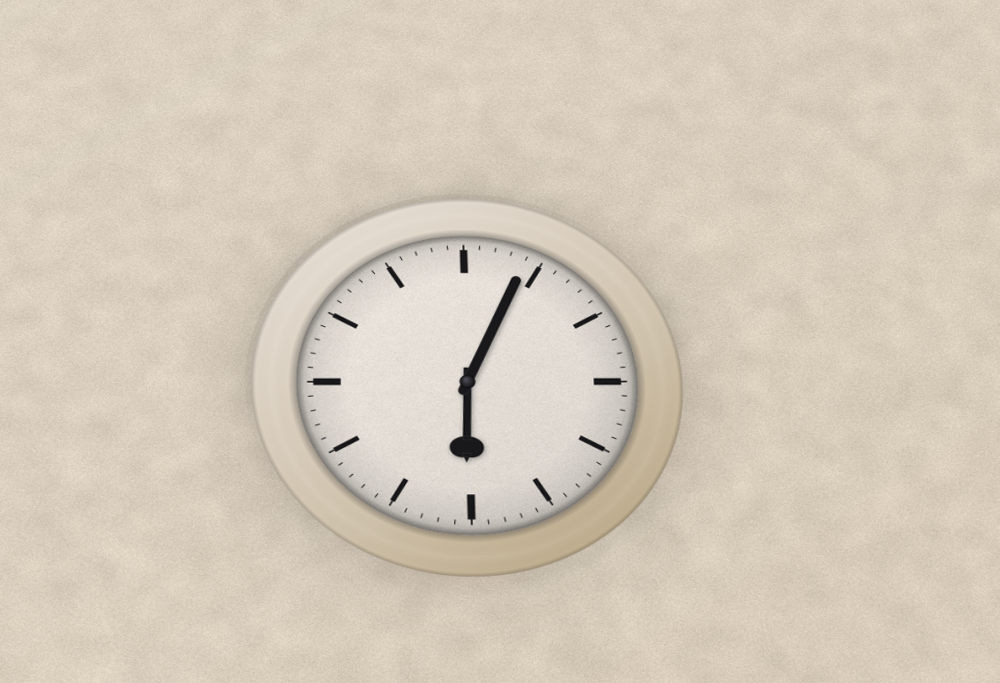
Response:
h=6 m=4
